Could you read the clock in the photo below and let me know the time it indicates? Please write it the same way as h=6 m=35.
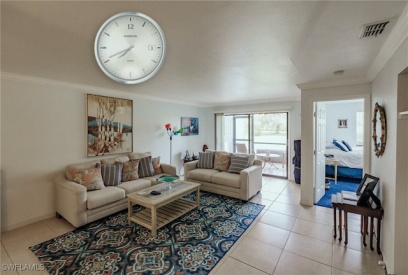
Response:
h=7 m=41
